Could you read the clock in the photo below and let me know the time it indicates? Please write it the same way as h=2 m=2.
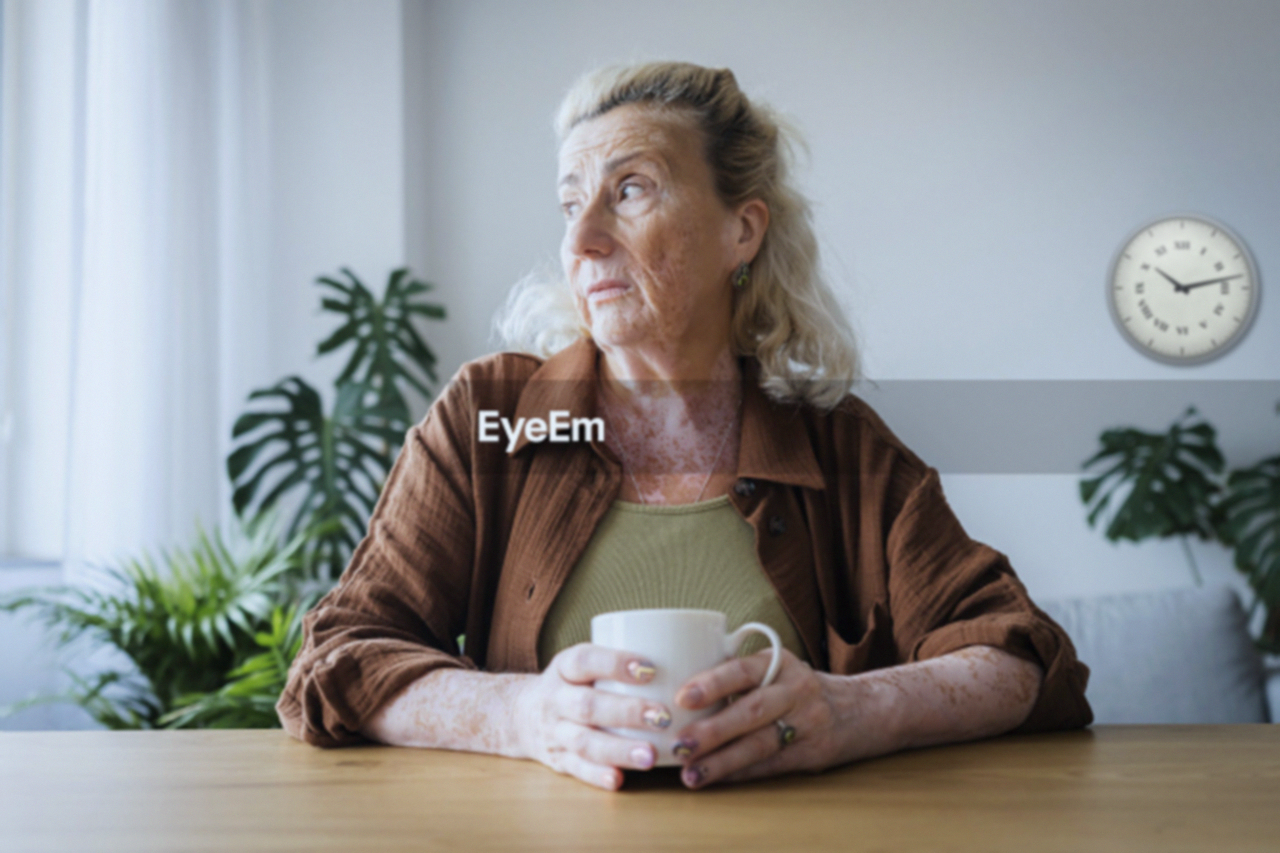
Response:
h=10 m=13
